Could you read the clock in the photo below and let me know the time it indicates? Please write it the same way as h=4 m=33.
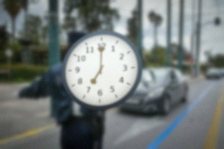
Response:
h=7 m=0
